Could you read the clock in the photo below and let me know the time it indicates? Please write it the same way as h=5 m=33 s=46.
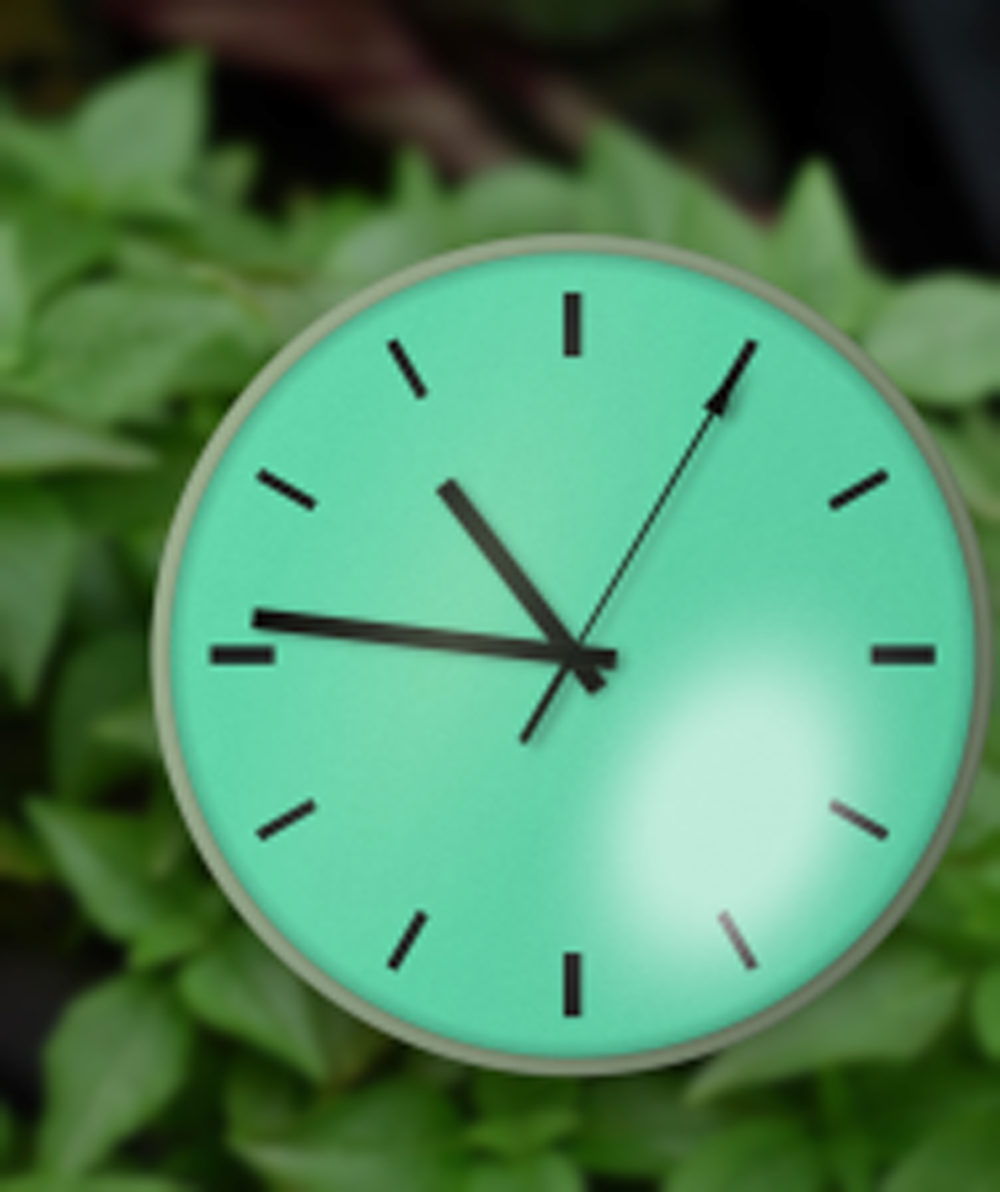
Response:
h=10 m=46 s=5
